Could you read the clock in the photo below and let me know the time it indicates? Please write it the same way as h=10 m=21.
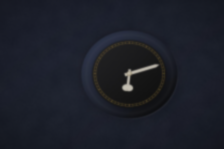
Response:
h=6 m=12
